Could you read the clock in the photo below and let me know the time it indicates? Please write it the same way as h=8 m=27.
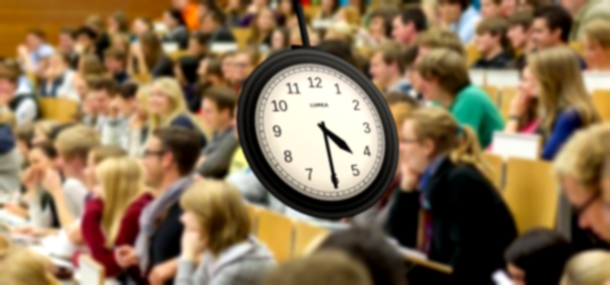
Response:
h=4 m=30
